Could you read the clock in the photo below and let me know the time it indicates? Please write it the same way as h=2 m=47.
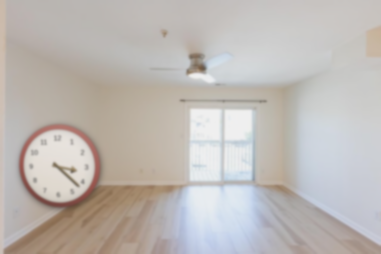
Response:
h=3 m=22
